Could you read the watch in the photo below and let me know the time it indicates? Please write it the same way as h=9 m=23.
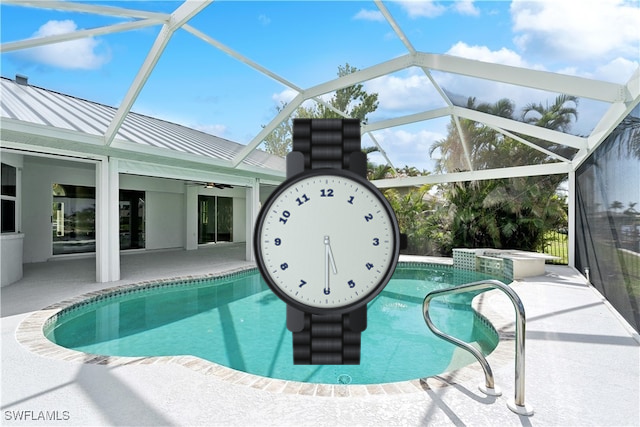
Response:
h=5 m=30
